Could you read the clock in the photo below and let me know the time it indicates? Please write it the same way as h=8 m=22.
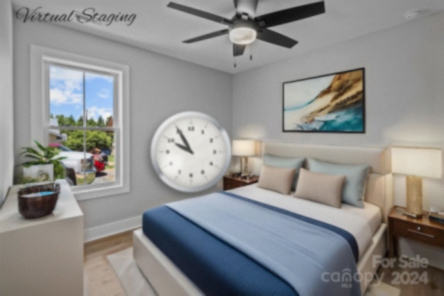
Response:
h=9 m=55
